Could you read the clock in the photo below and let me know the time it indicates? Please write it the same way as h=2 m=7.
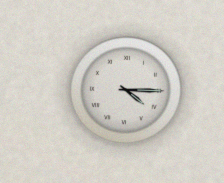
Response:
h=4 m=15
